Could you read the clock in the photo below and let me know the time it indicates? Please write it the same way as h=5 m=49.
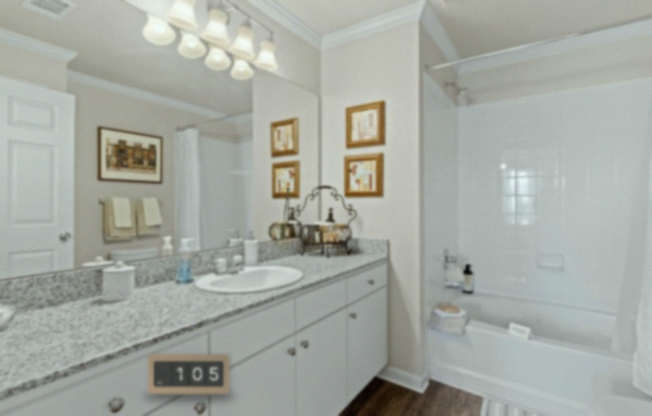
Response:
h=1 m=5
